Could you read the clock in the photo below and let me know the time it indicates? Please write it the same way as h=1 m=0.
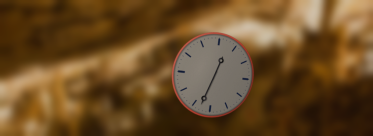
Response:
h=12 m=33
